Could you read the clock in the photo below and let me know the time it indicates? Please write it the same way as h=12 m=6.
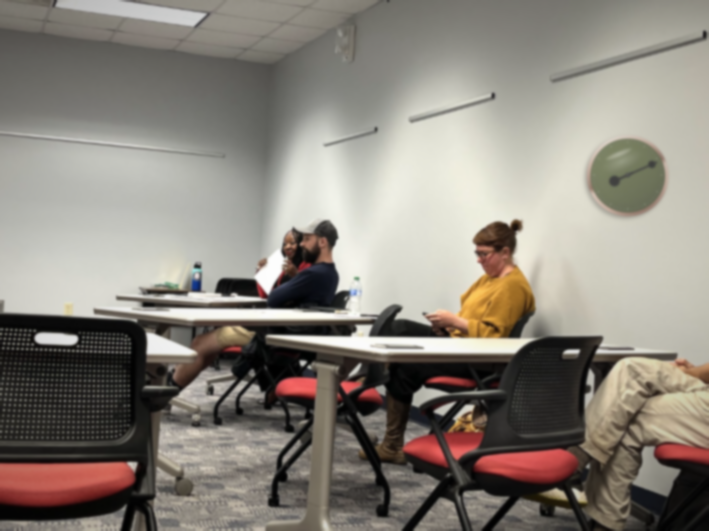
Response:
h=8 m=11
